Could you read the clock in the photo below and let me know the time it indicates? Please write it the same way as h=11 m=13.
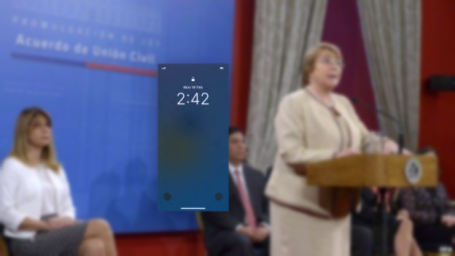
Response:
h=2 m=42
